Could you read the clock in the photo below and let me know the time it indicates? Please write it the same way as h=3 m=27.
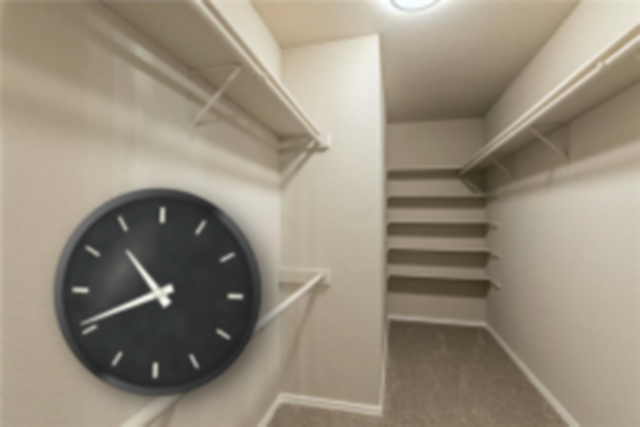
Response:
h=10 m=41
